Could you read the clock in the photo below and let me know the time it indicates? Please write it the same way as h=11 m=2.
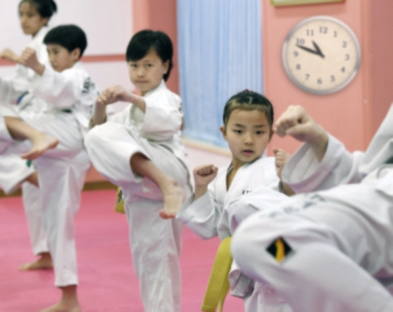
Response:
h=10 m=48
